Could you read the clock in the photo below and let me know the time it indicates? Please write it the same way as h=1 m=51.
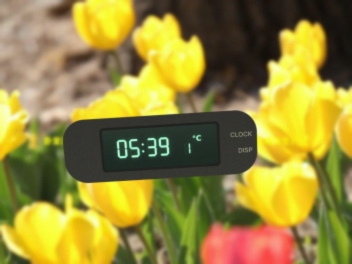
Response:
h=5 m=39
